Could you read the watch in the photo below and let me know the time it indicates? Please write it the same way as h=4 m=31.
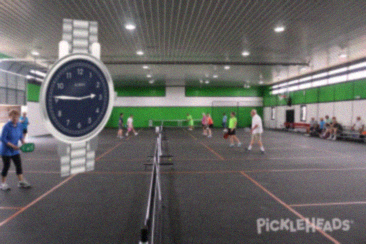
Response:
h=2 m=46
